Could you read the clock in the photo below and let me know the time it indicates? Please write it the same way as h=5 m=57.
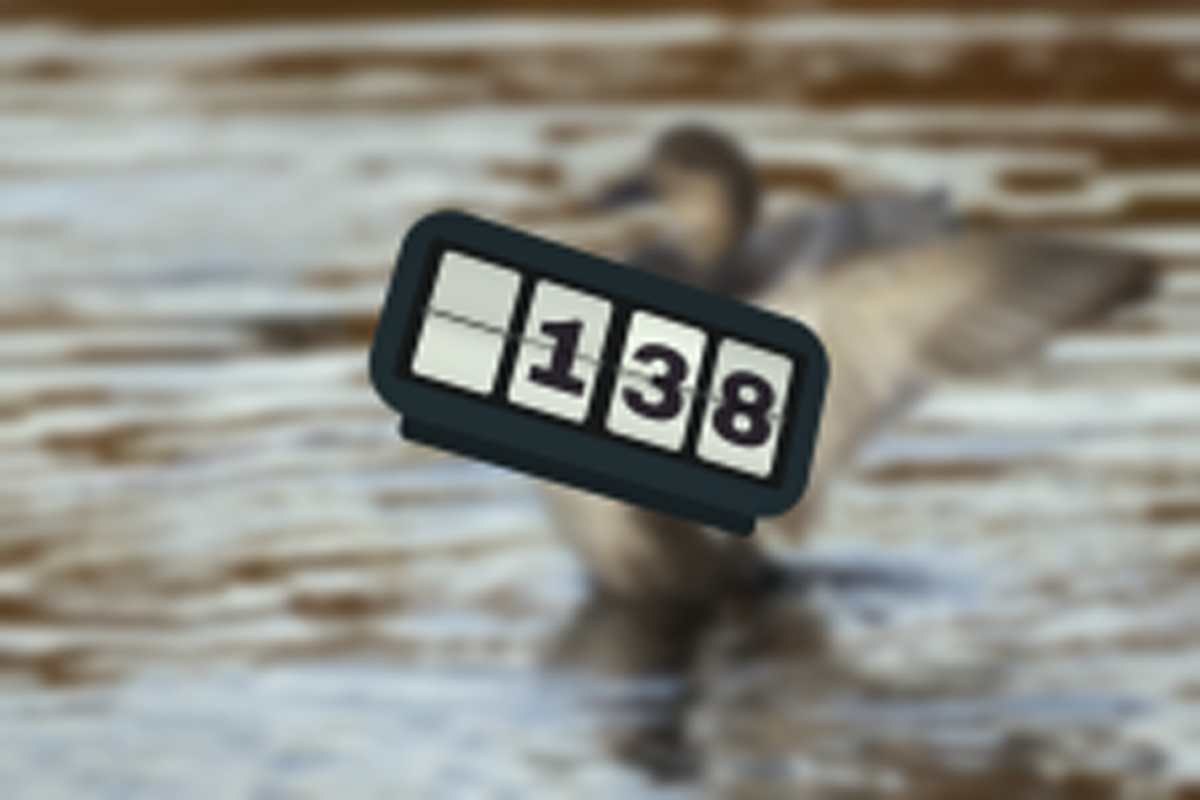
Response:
h=1 m=38
